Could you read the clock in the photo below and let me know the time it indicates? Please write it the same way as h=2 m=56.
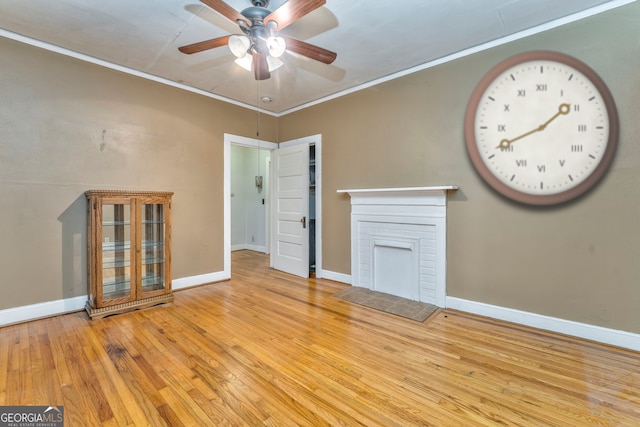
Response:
h=1 m=41
